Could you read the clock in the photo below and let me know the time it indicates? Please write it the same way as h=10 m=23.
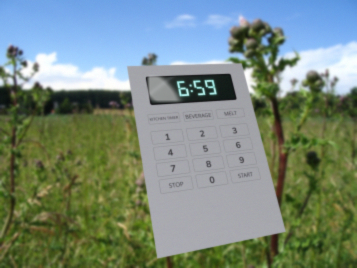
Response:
h=6 m=59
